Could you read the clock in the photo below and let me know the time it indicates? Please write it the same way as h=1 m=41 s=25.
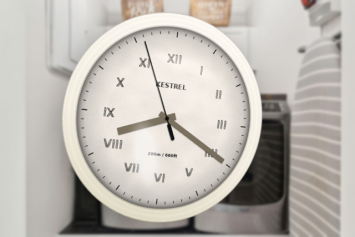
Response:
h=8 m=19 s=56
